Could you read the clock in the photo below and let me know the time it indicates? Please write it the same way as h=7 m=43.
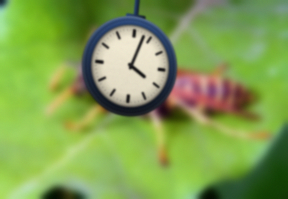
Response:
h=4 m=3
